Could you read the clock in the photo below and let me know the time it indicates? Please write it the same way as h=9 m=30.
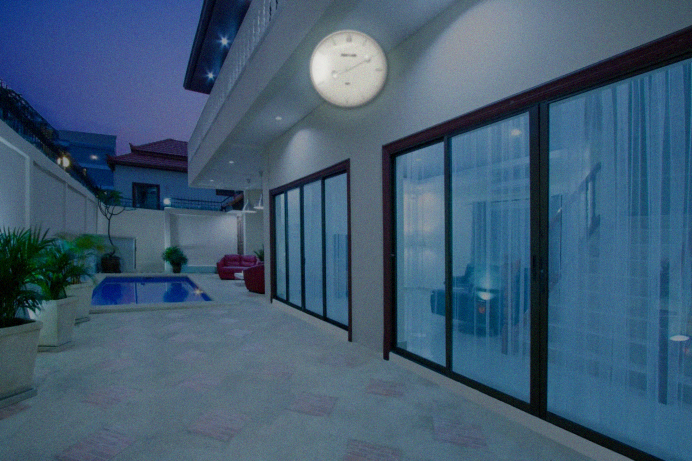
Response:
h=8 m=10
